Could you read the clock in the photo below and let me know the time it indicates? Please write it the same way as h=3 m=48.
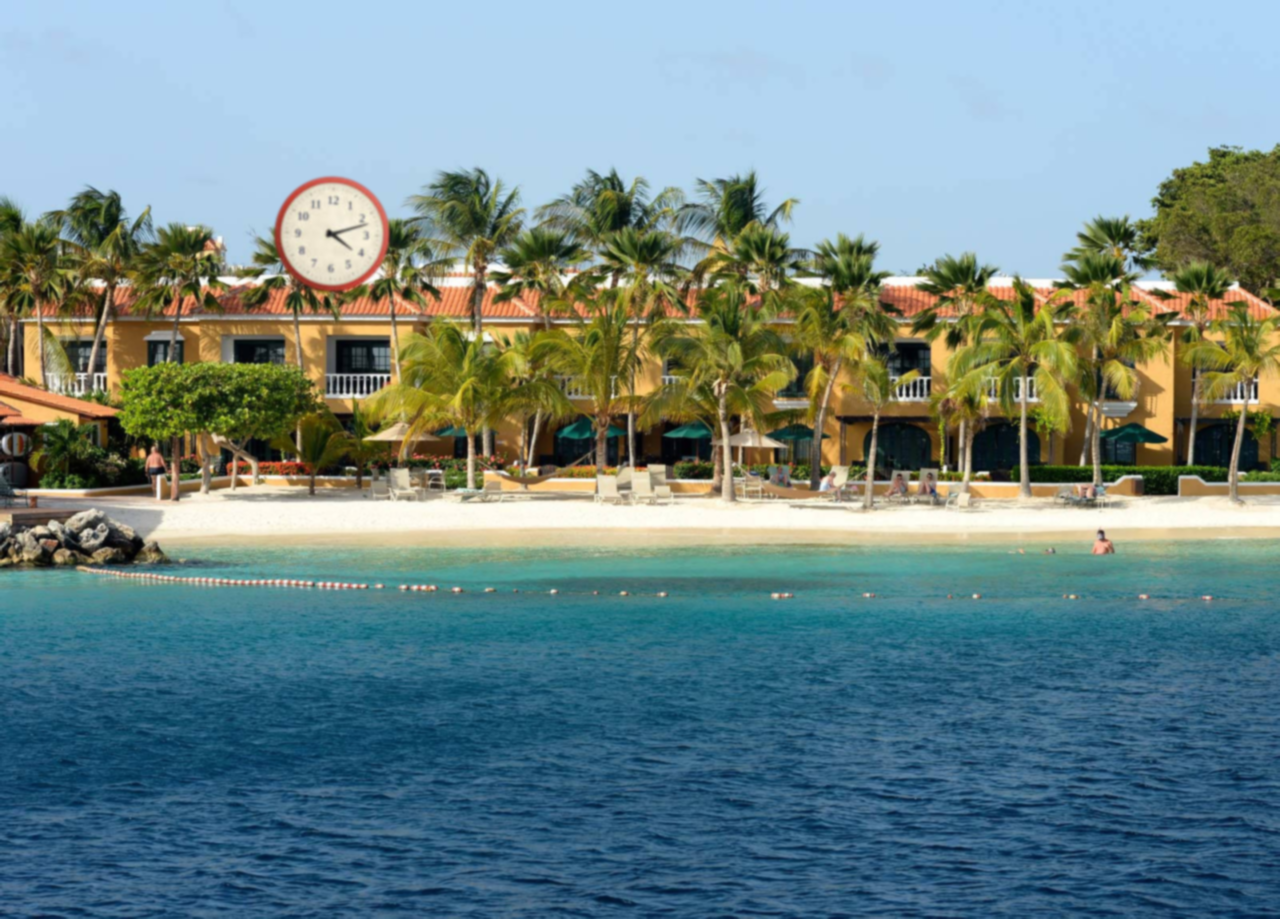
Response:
h=4 m=12
